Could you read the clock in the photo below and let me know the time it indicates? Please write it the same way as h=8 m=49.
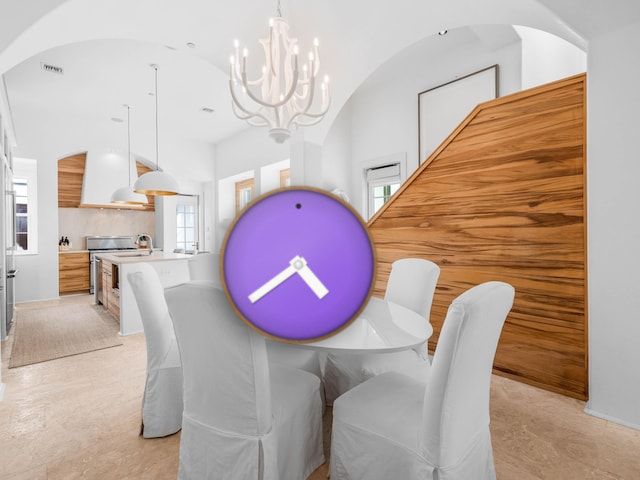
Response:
h=4 m=39
